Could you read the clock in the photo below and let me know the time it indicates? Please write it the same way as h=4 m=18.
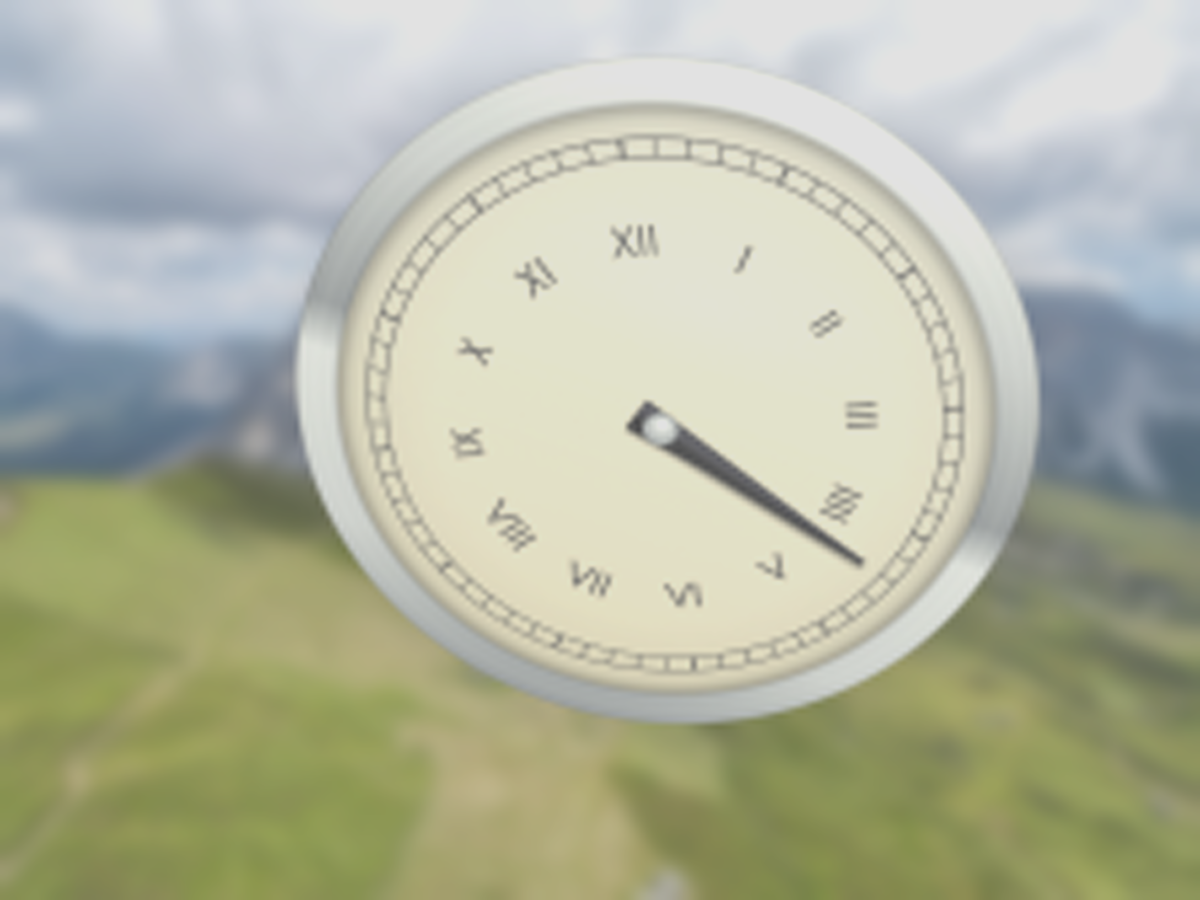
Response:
h=4 m=22
